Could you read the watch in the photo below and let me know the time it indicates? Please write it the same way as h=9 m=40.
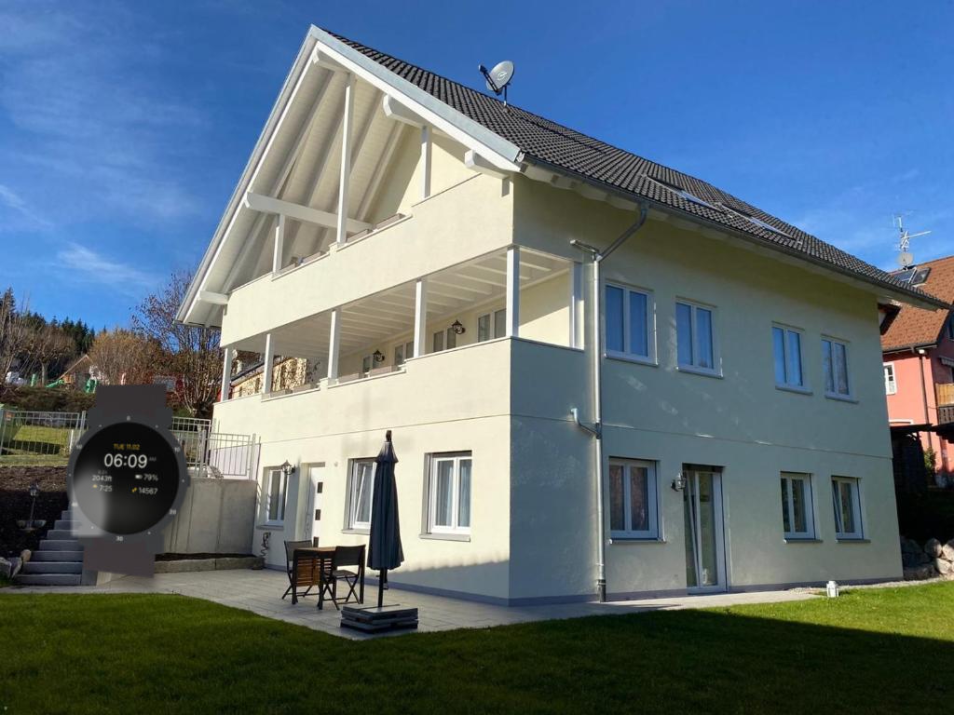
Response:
h=6 m=9
